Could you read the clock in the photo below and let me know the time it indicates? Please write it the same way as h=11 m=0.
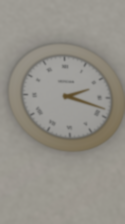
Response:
h=2 m=18
